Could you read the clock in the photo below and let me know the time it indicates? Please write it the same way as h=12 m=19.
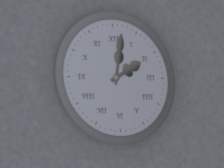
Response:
h=2 m=2
